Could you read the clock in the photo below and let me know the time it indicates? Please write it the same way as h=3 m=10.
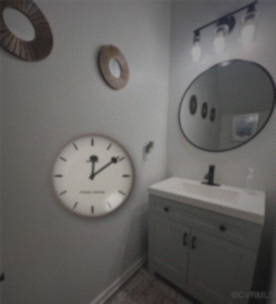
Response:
h=12 m=9
